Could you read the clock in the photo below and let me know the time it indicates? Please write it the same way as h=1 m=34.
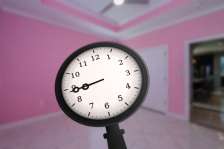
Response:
h=8 m=44
